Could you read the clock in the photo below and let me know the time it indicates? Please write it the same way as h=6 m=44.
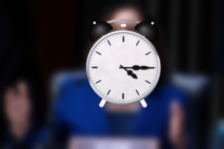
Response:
h=4 m=15
